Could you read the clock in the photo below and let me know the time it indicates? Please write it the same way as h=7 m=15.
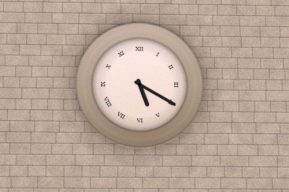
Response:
h=5 m=20
